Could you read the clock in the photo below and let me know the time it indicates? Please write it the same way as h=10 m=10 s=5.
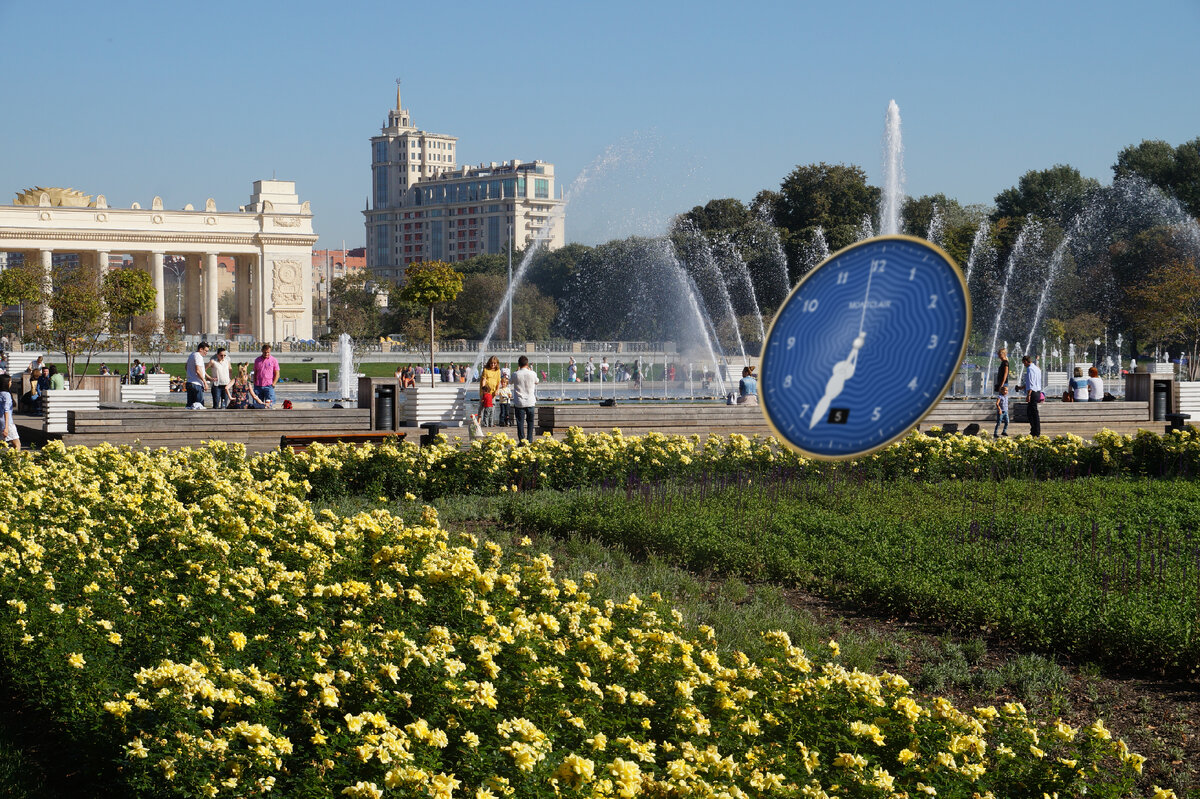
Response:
h=6 m=32 s=59
